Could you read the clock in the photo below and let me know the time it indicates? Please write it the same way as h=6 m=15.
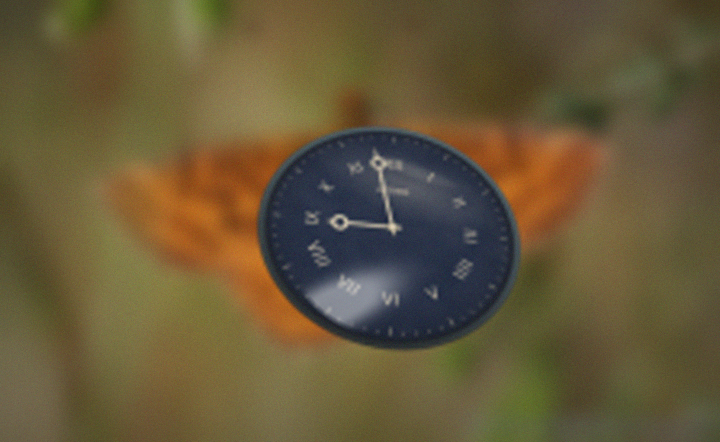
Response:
h=8 m=58
